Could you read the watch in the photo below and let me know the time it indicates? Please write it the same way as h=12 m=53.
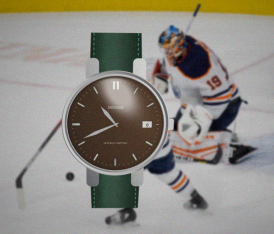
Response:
h=10 m=41
